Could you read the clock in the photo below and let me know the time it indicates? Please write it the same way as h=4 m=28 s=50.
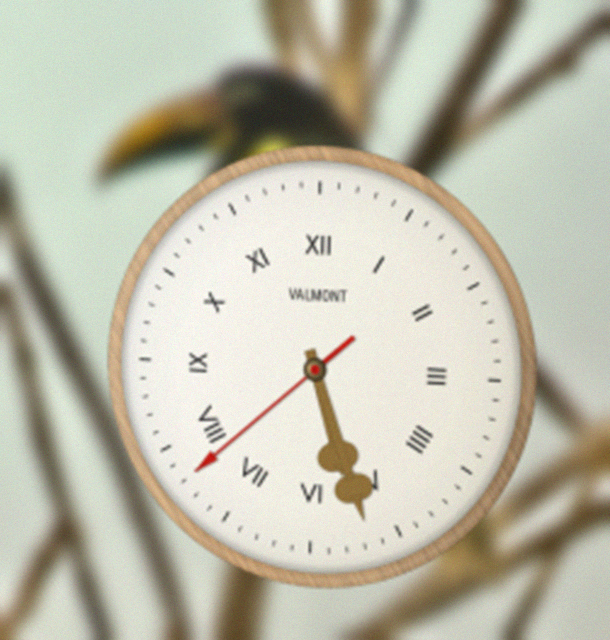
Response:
h=5 m=26 s=38
